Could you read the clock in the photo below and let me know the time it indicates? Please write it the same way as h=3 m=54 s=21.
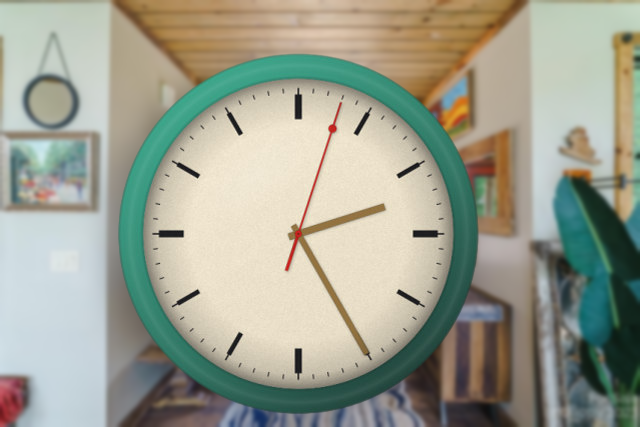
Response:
h=2 m=25 s=3
